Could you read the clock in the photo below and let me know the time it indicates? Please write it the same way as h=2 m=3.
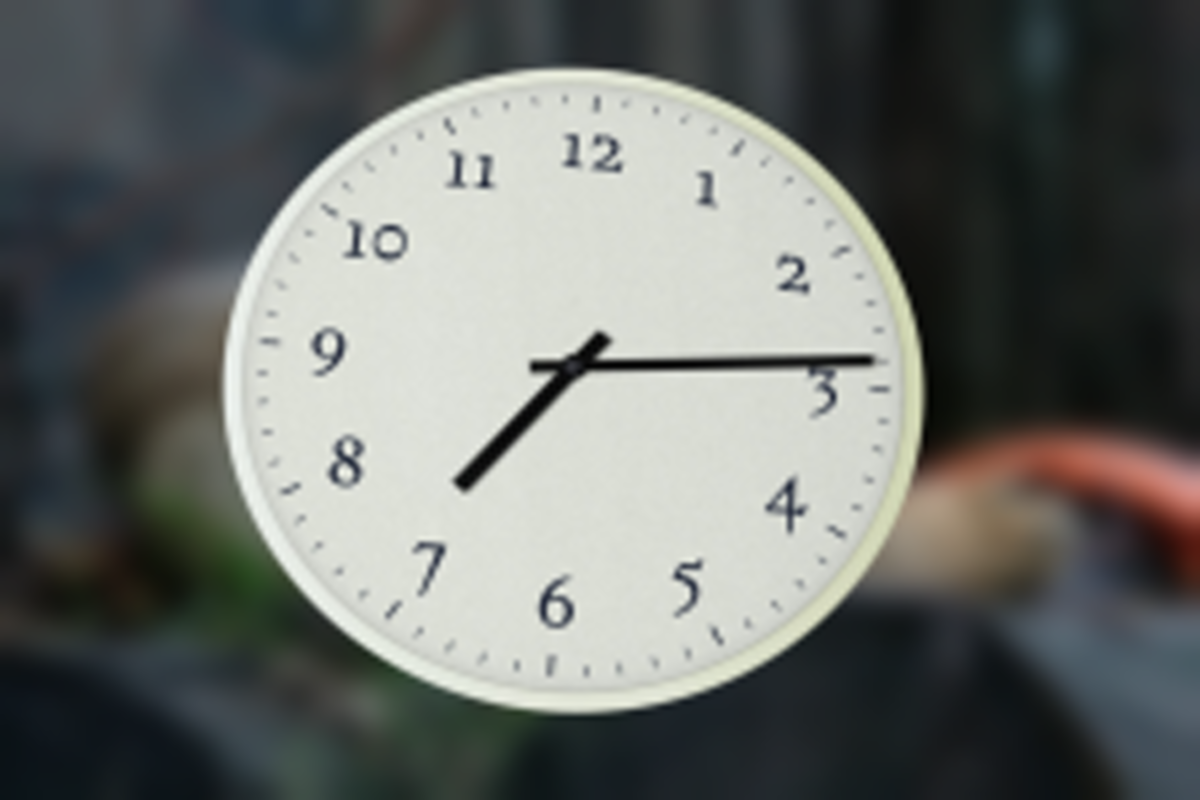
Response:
h=7 m=14
